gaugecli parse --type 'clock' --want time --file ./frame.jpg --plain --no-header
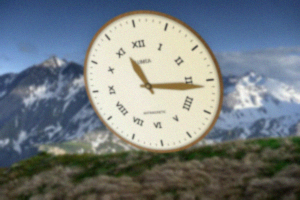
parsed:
11:16
